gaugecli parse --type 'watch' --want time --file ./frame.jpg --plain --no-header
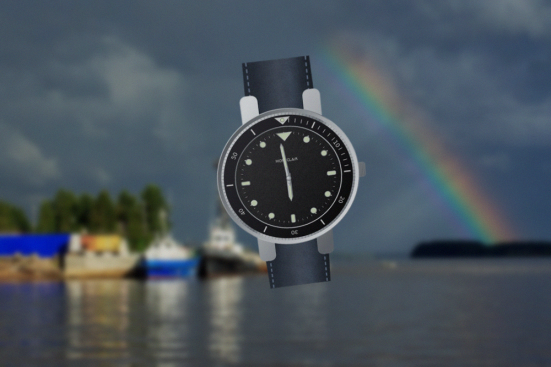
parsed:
5:59
